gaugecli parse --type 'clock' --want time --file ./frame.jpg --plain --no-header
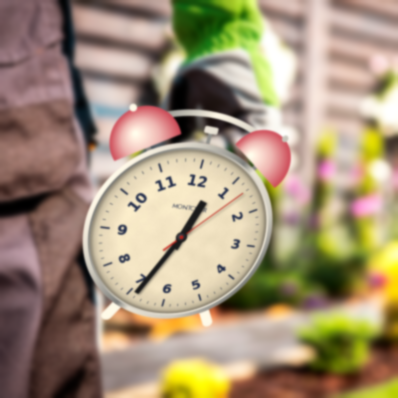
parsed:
12:34:07
